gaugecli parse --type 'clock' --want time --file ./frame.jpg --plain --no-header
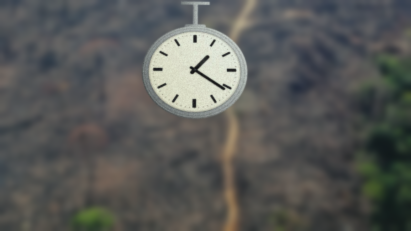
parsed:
1:21
